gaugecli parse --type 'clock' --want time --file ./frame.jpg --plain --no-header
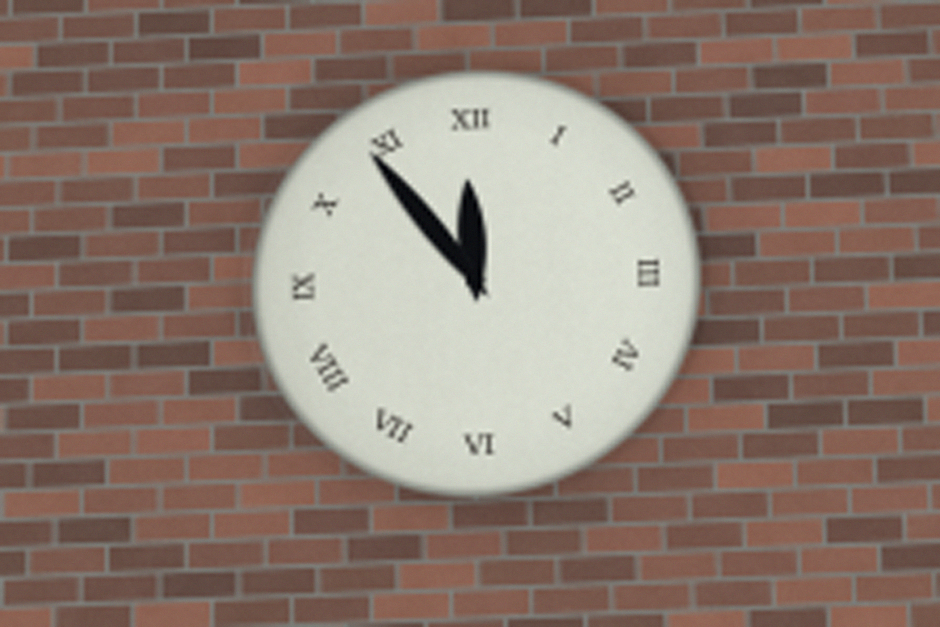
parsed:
11:54
